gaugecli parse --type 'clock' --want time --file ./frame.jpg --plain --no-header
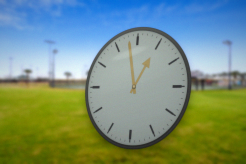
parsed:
12:58
